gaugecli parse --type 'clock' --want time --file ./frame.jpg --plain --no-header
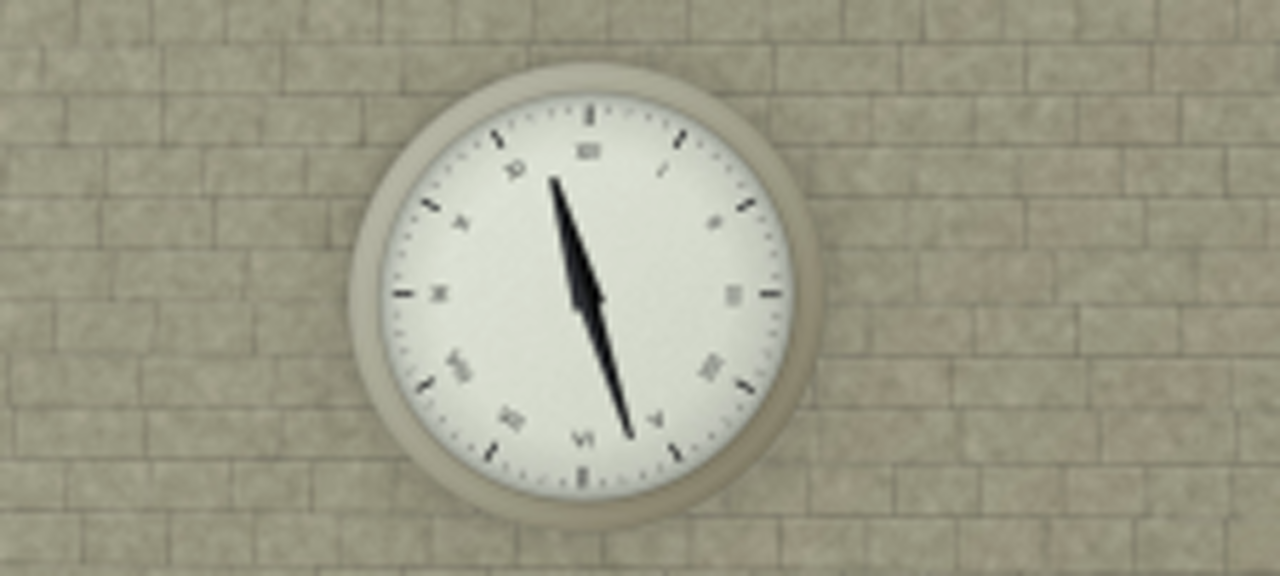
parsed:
11:27
